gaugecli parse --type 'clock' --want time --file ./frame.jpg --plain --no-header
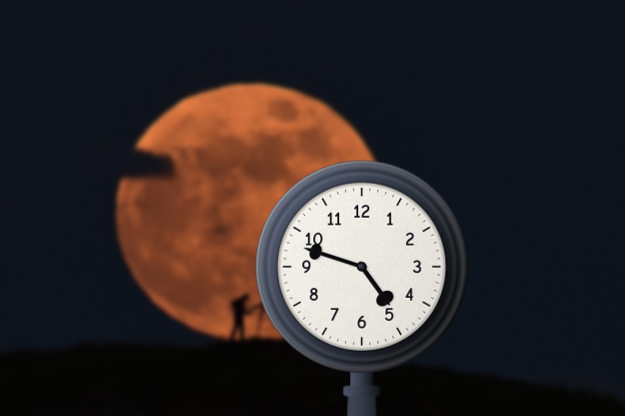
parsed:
4:48
